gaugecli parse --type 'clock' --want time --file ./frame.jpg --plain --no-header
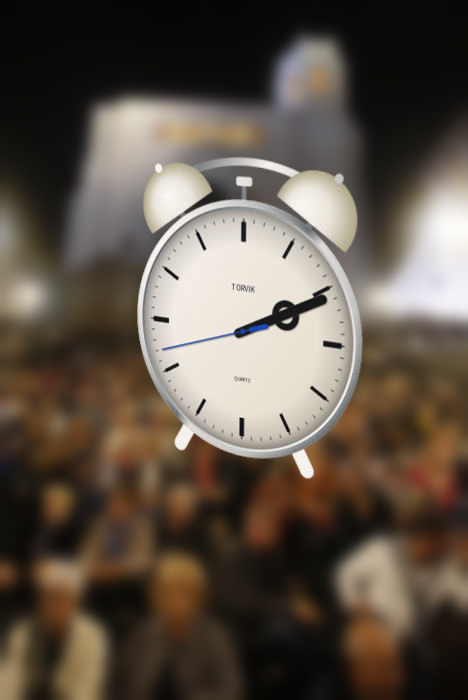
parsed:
2:10:42
